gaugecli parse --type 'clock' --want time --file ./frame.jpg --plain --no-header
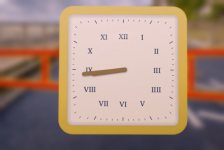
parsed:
8:44
